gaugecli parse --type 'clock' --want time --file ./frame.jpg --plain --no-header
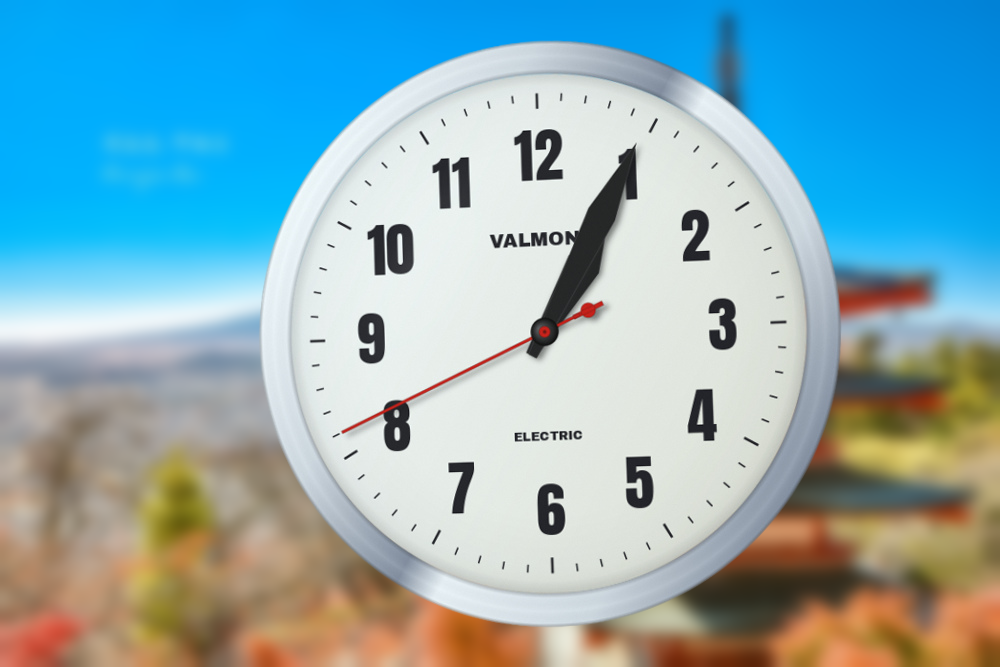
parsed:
1:04:41
